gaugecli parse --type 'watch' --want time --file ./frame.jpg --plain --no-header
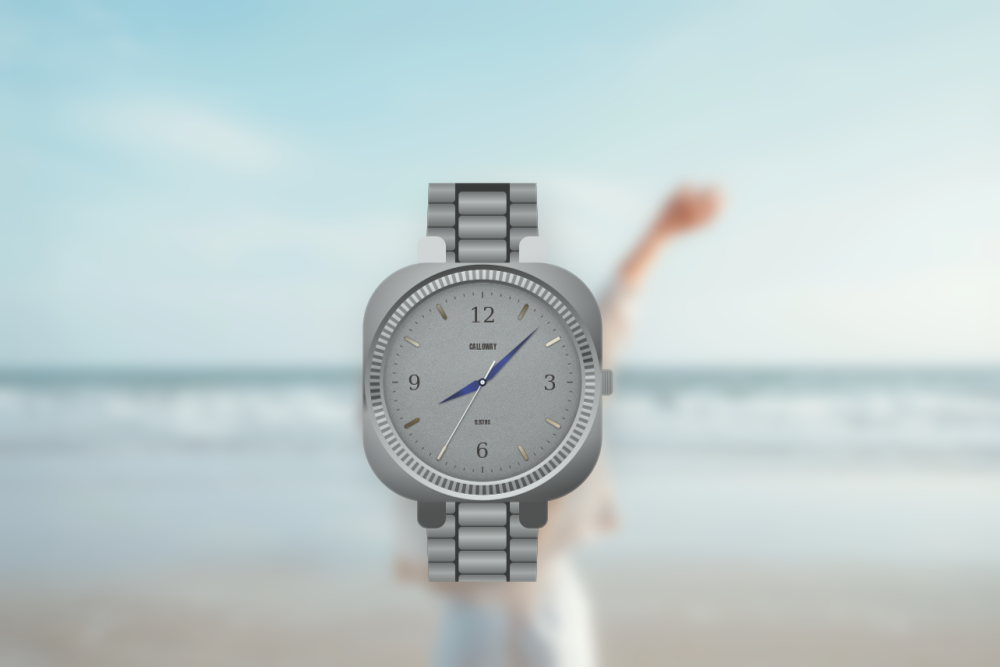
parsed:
8:07:35
